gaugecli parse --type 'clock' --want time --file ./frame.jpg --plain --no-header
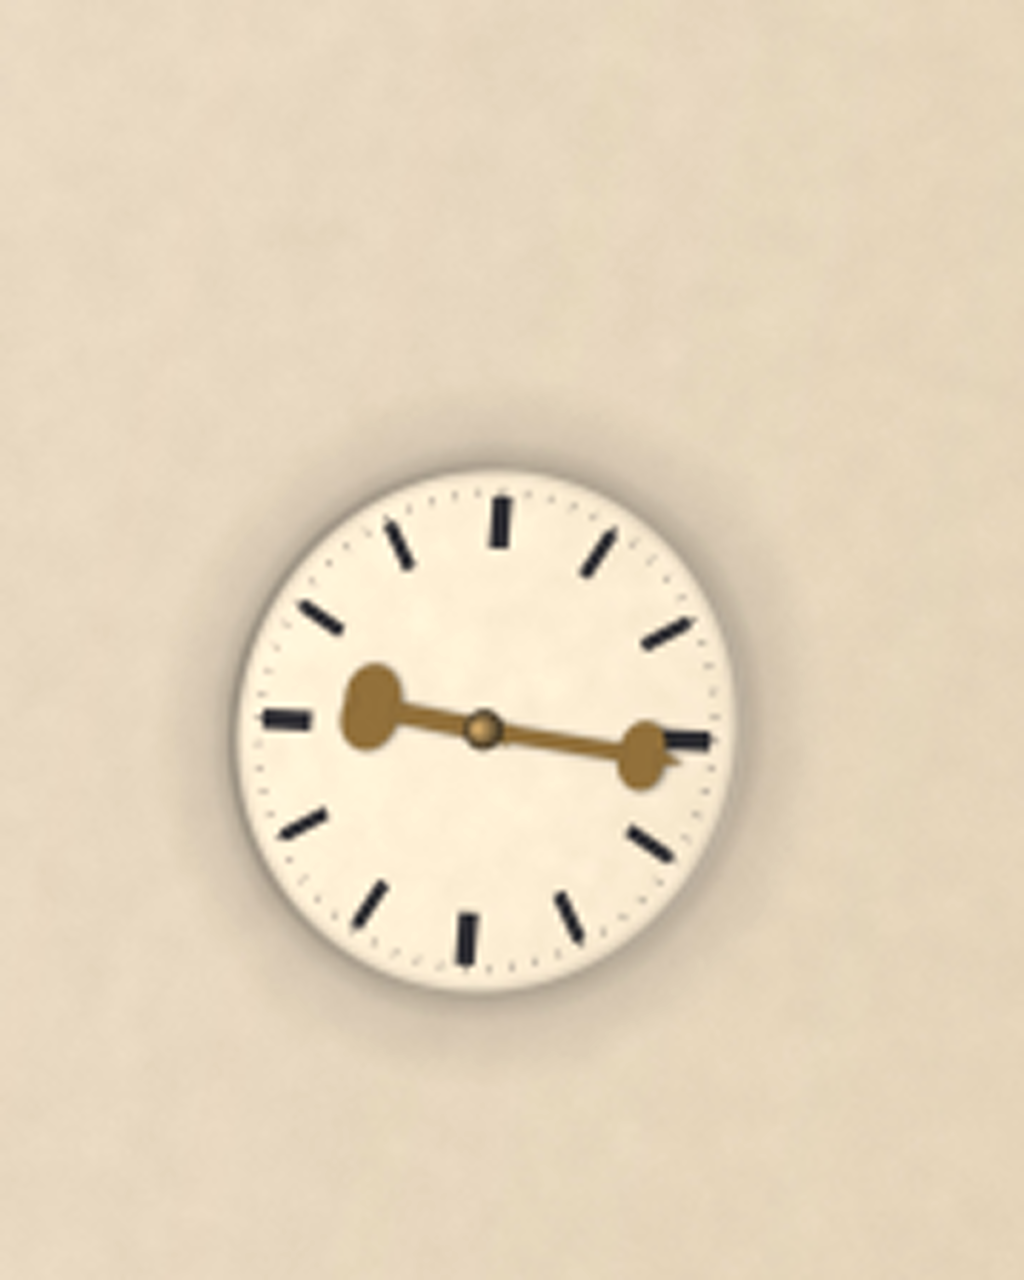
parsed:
9:16
